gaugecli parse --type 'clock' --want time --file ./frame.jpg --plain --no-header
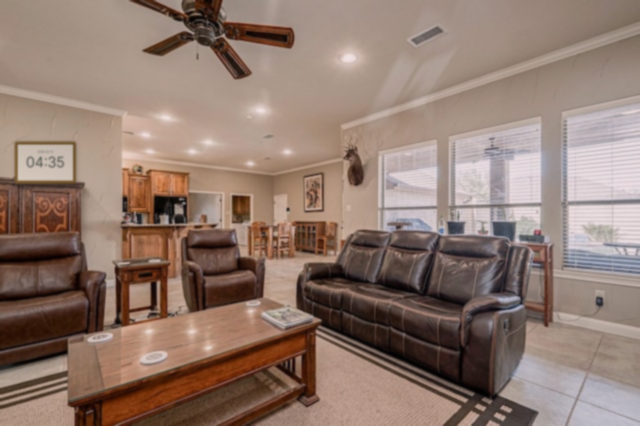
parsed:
4:35
